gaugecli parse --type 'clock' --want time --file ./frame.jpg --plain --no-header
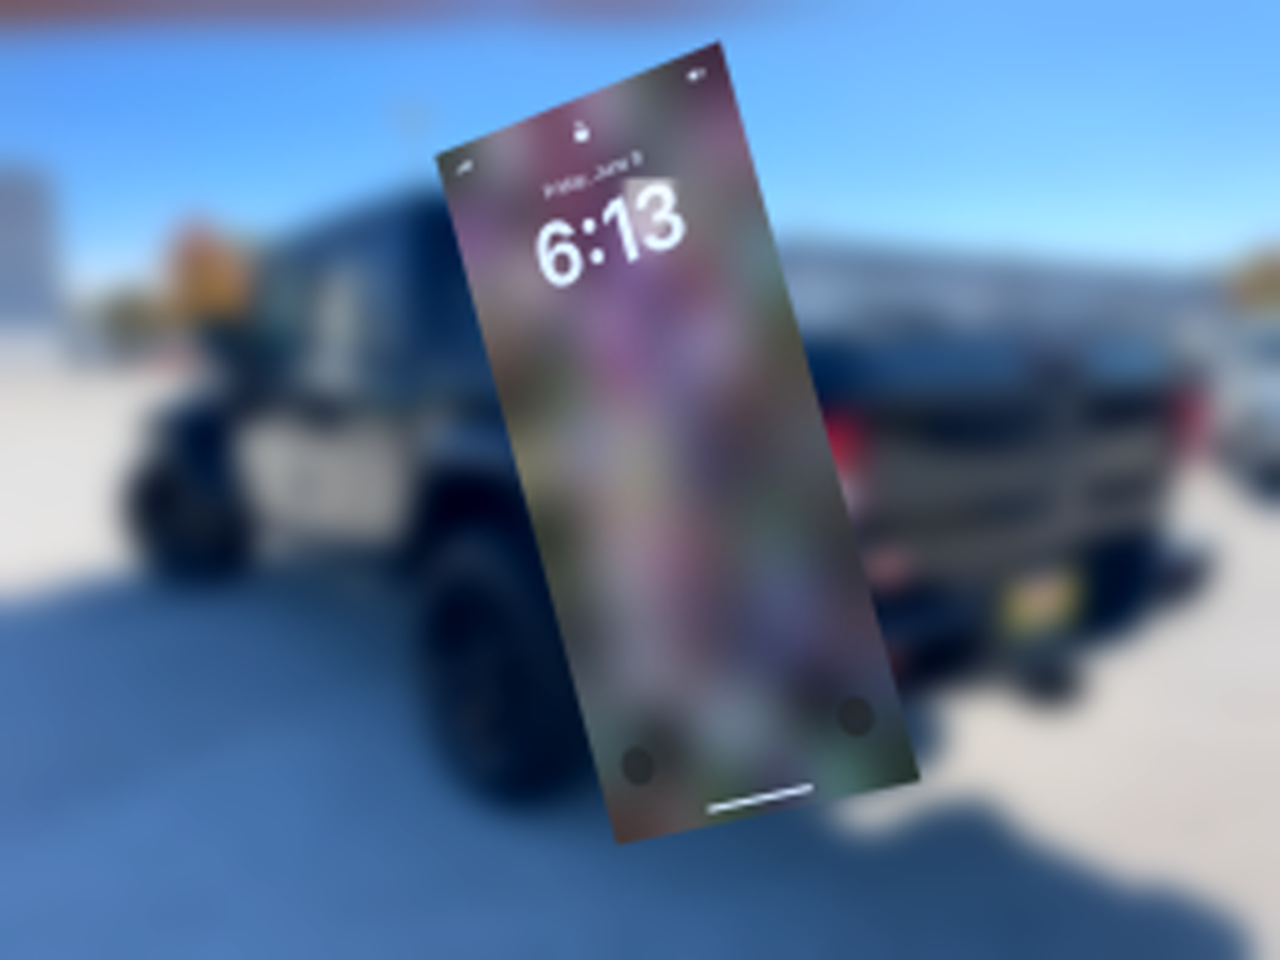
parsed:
6:13
